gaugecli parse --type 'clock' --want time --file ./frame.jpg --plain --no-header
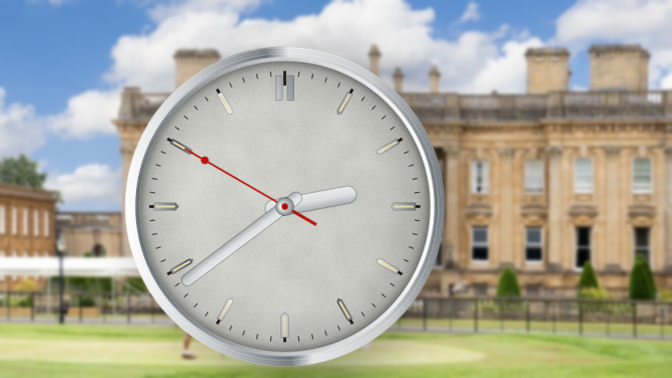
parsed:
2:38:50
